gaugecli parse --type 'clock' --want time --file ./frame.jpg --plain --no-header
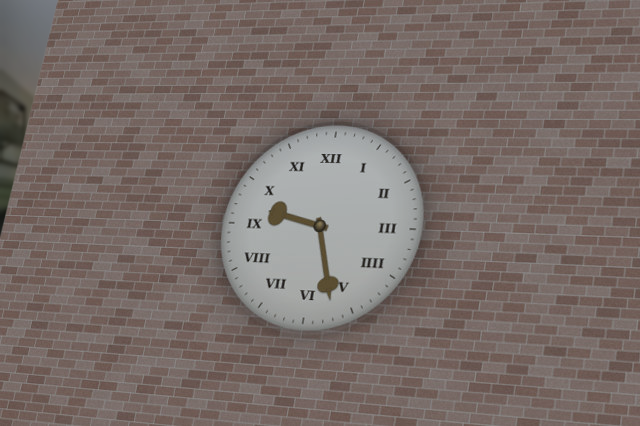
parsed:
9:27
